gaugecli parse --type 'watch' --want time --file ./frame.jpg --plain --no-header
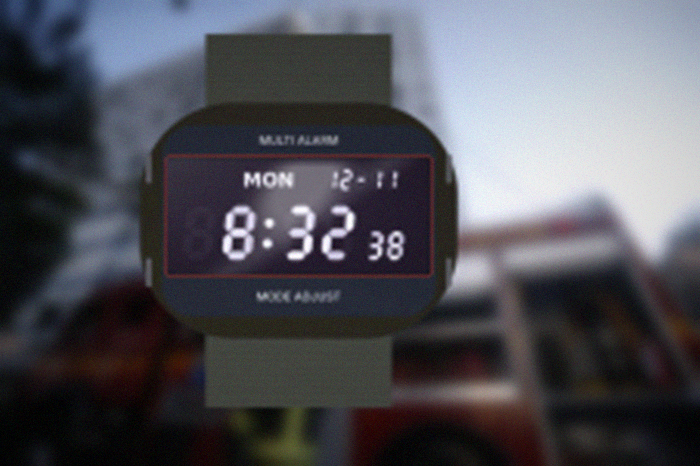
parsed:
8:32:38
